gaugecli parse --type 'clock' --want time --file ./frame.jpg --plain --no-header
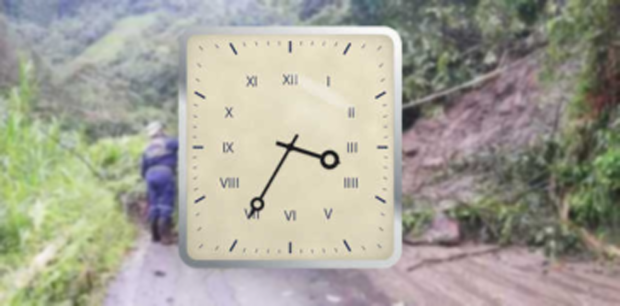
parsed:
3:35
